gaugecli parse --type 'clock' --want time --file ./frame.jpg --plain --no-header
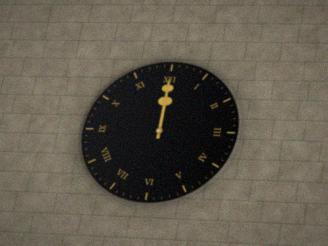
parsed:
12:00
